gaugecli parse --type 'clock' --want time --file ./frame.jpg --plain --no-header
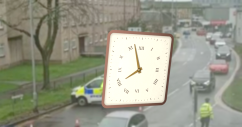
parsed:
7:57
